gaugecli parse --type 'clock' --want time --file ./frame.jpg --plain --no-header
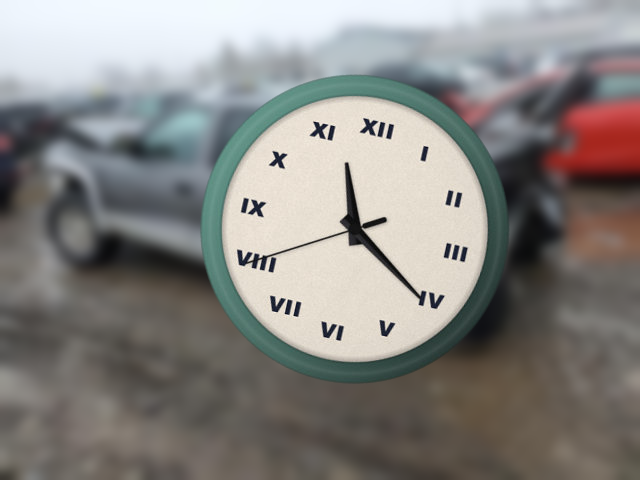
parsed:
11:20:40
